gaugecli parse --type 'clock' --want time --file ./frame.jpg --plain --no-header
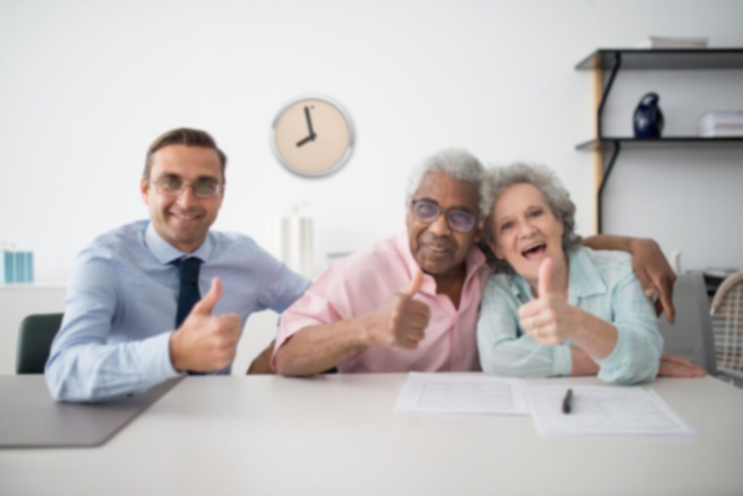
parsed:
7:58
